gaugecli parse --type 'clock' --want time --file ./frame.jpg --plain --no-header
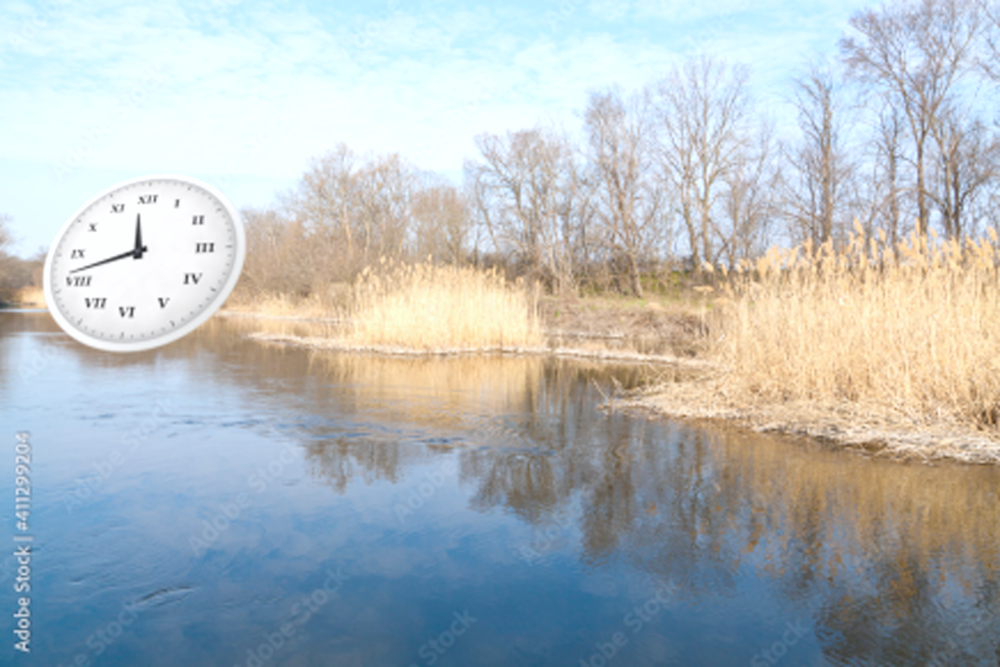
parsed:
11:42
